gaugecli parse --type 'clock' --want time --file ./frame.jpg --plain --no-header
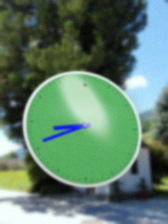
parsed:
8:41
